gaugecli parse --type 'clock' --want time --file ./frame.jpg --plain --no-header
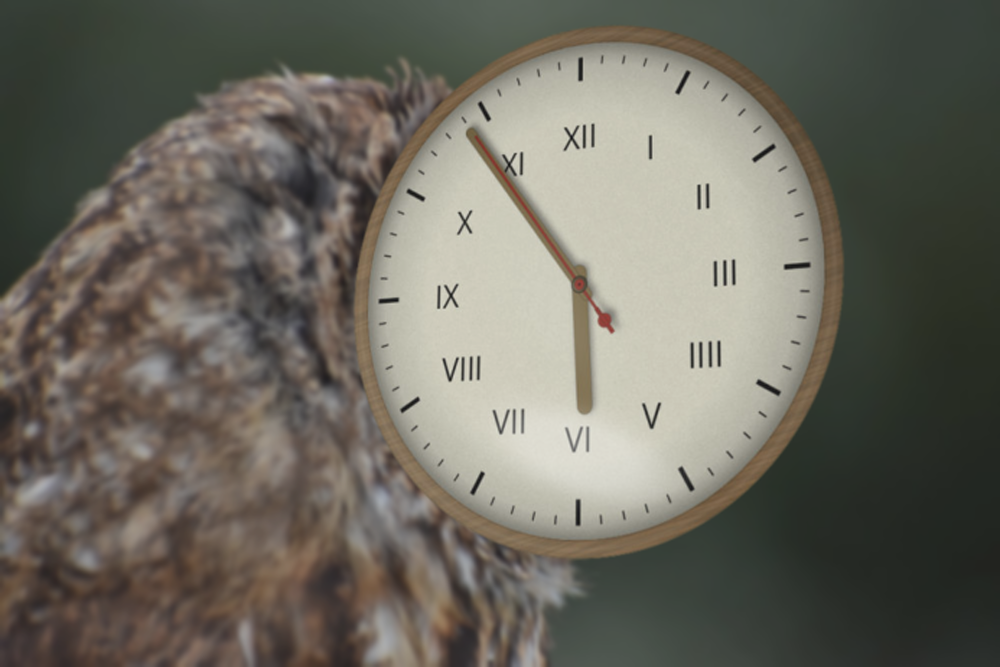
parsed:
5:53:54
